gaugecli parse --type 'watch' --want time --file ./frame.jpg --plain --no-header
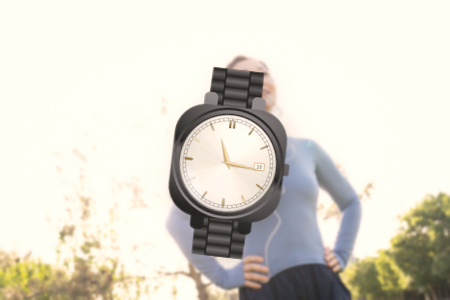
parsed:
11:16
